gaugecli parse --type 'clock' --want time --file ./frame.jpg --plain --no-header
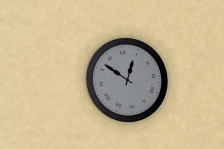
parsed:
12:52
